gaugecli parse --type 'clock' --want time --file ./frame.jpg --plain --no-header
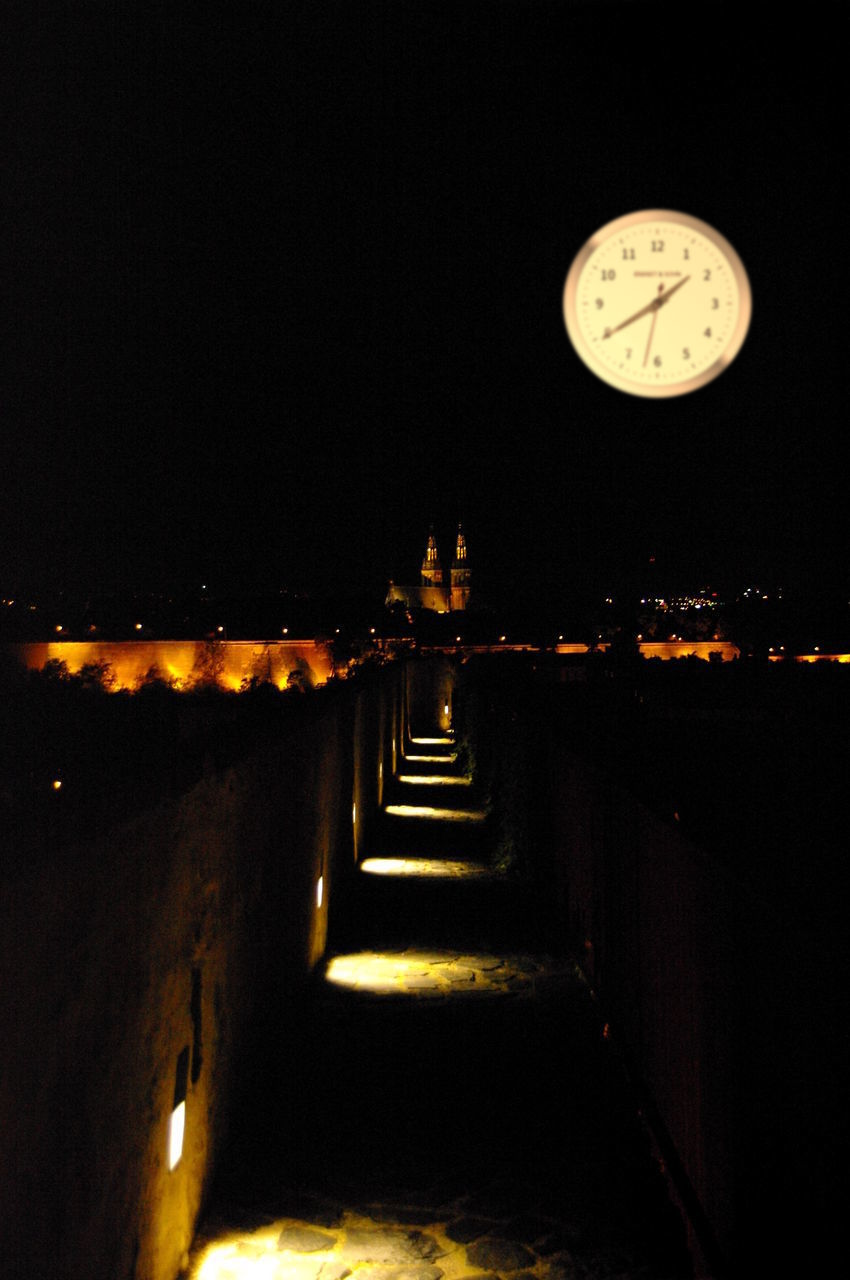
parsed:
1:39:32
